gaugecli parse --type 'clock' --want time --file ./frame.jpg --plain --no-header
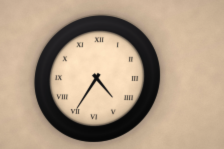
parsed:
4:35
